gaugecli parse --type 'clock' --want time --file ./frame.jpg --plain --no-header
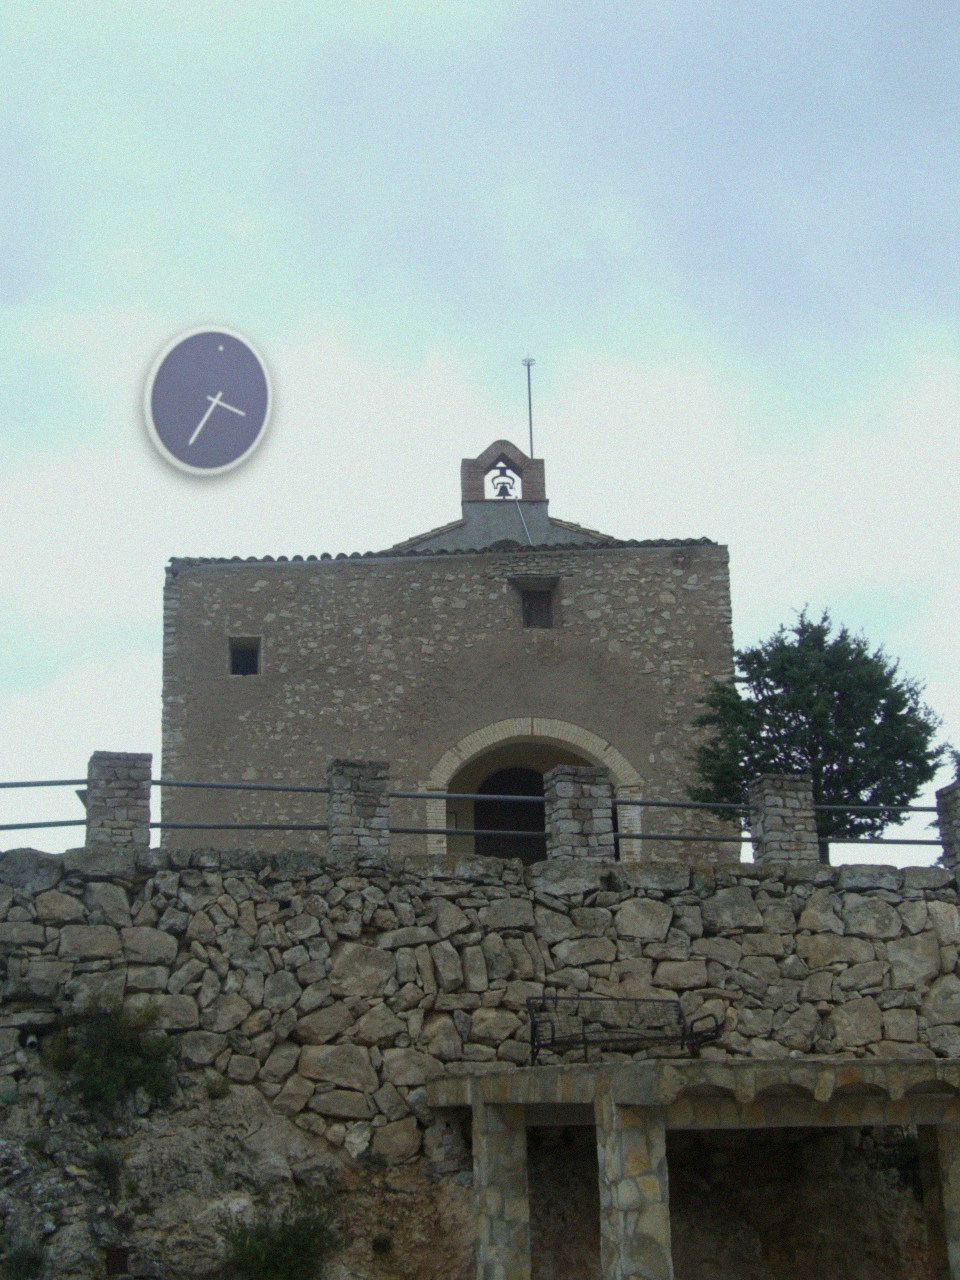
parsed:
3:35
